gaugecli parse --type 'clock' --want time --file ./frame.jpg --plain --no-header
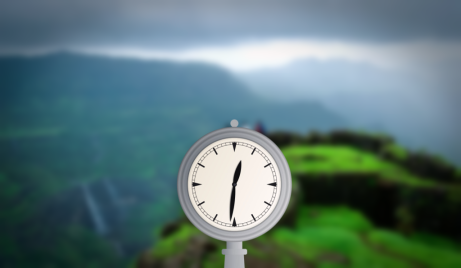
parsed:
12:31
